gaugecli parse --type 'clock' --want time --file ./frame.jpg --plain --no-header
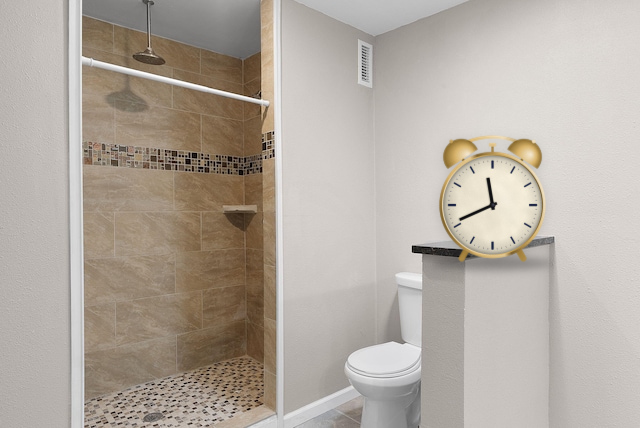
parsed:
11:41
